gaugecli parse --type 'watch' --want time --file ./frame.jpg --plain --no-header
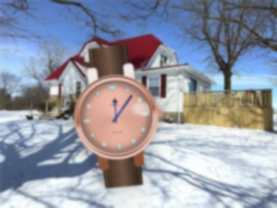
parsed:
12:07
